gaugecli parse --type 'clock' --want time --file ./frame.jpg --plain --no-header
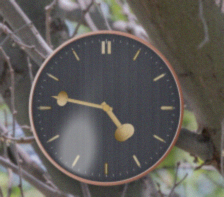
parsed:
4:47
